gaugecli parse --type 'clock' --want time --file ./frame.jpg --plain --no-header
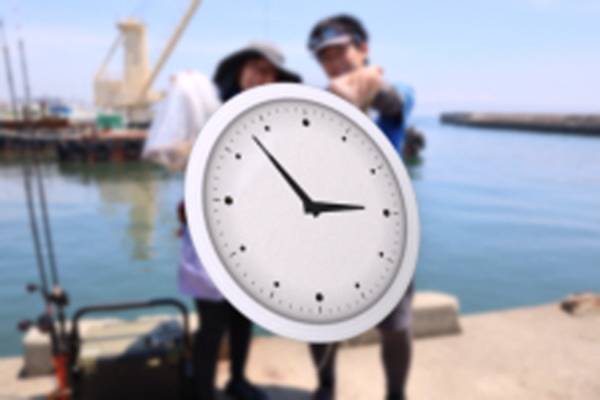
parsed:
2:53
